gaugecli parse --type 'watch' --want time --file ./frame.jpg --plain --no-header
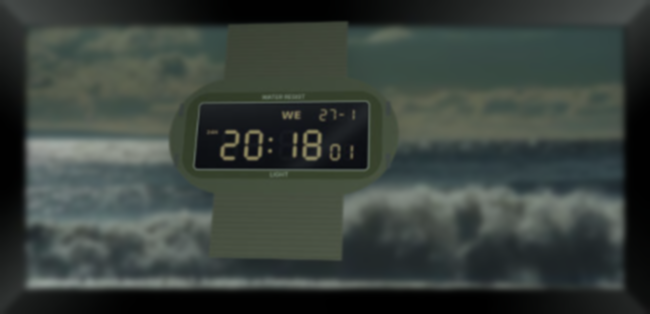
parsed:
20:18:01
